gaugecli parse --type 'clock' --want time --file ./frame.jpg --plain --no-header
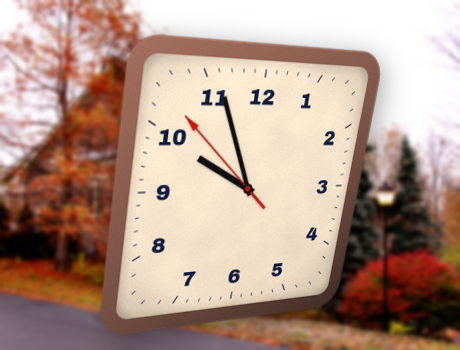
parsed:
9:55:52
